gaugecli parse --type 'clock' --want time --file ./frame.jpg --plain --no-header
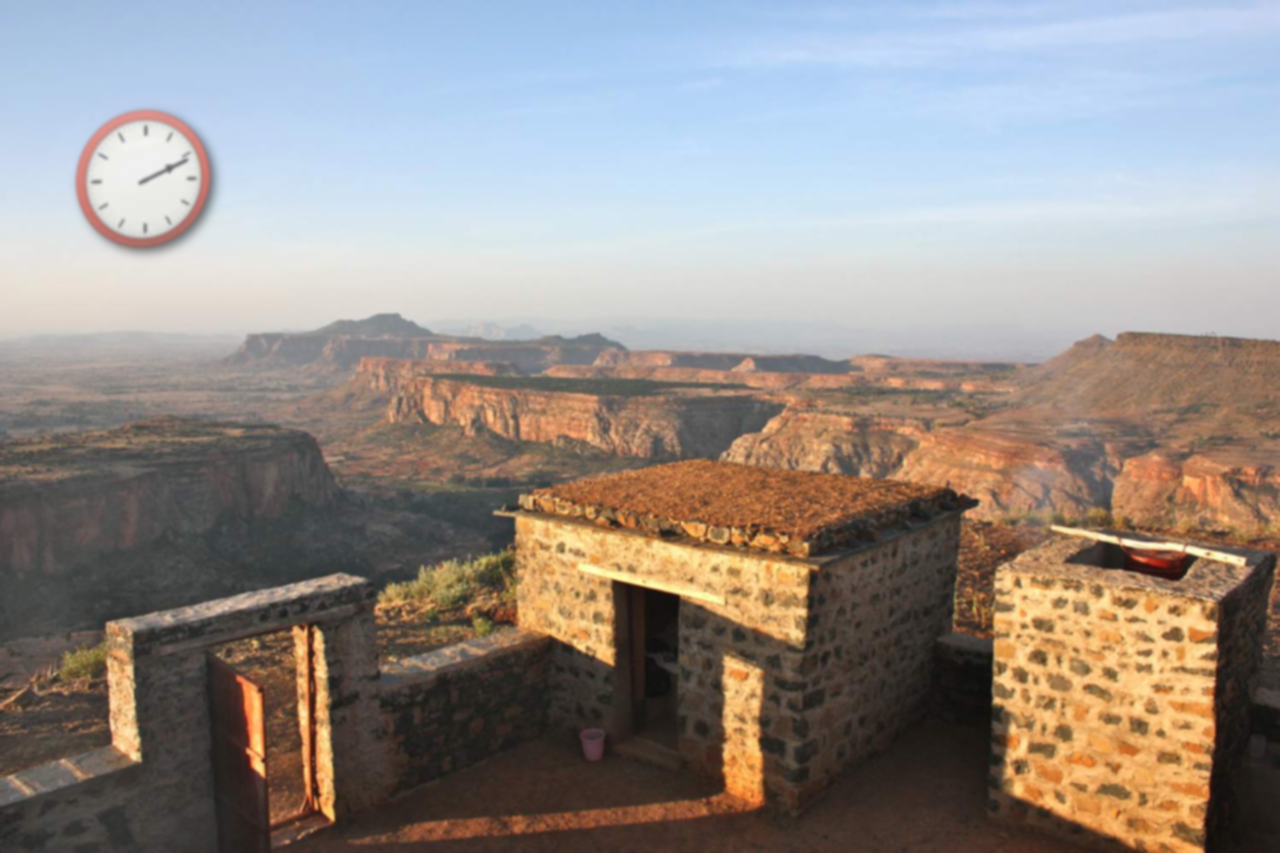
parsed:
2:11
